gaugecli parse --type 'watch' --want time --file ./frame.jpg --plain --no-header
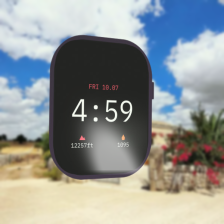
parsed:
4:59
